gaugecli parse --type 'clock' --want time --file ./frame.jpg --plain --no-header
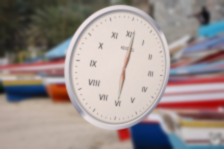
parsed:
6:01
